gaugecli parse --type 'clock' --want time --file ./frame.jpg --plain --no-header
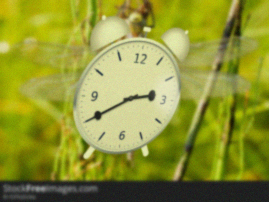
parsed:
2:40
